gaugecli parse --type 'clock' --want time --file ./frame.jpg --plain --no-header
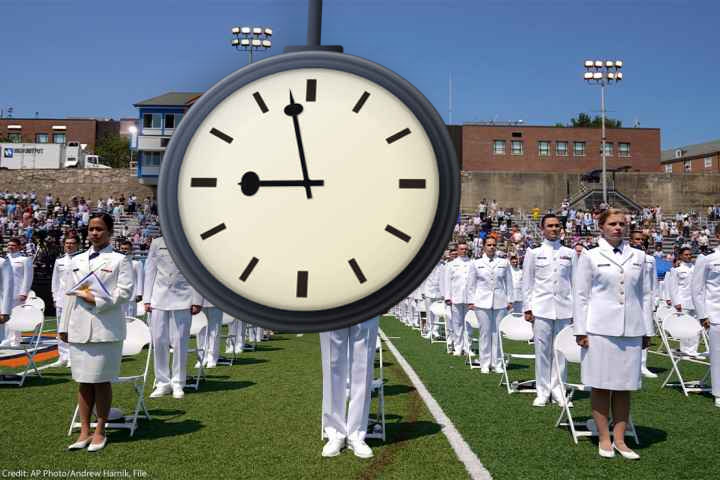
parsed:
8:58
